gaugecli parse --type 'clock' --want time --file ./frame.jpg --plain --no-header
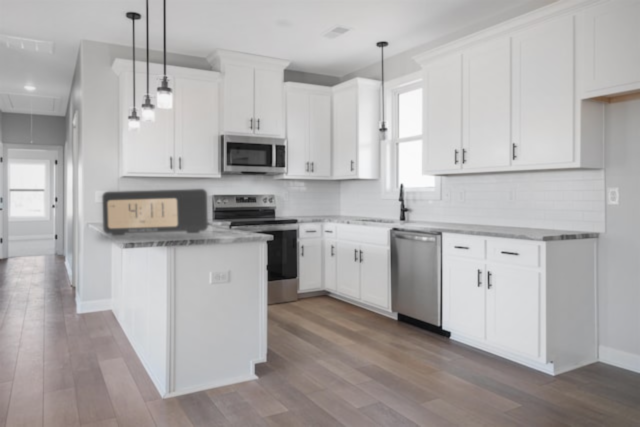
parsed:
4:11
